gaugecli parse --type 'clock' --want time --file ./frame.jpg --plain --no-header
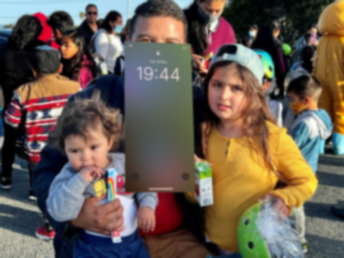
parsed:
19:44
